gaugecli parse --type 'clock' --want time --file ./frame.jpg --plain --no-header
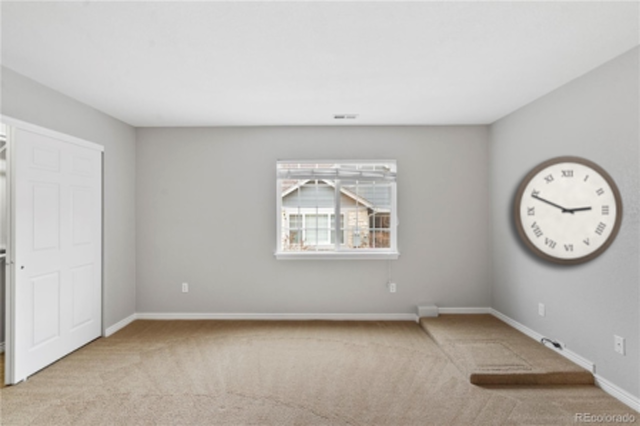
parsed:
2:49
